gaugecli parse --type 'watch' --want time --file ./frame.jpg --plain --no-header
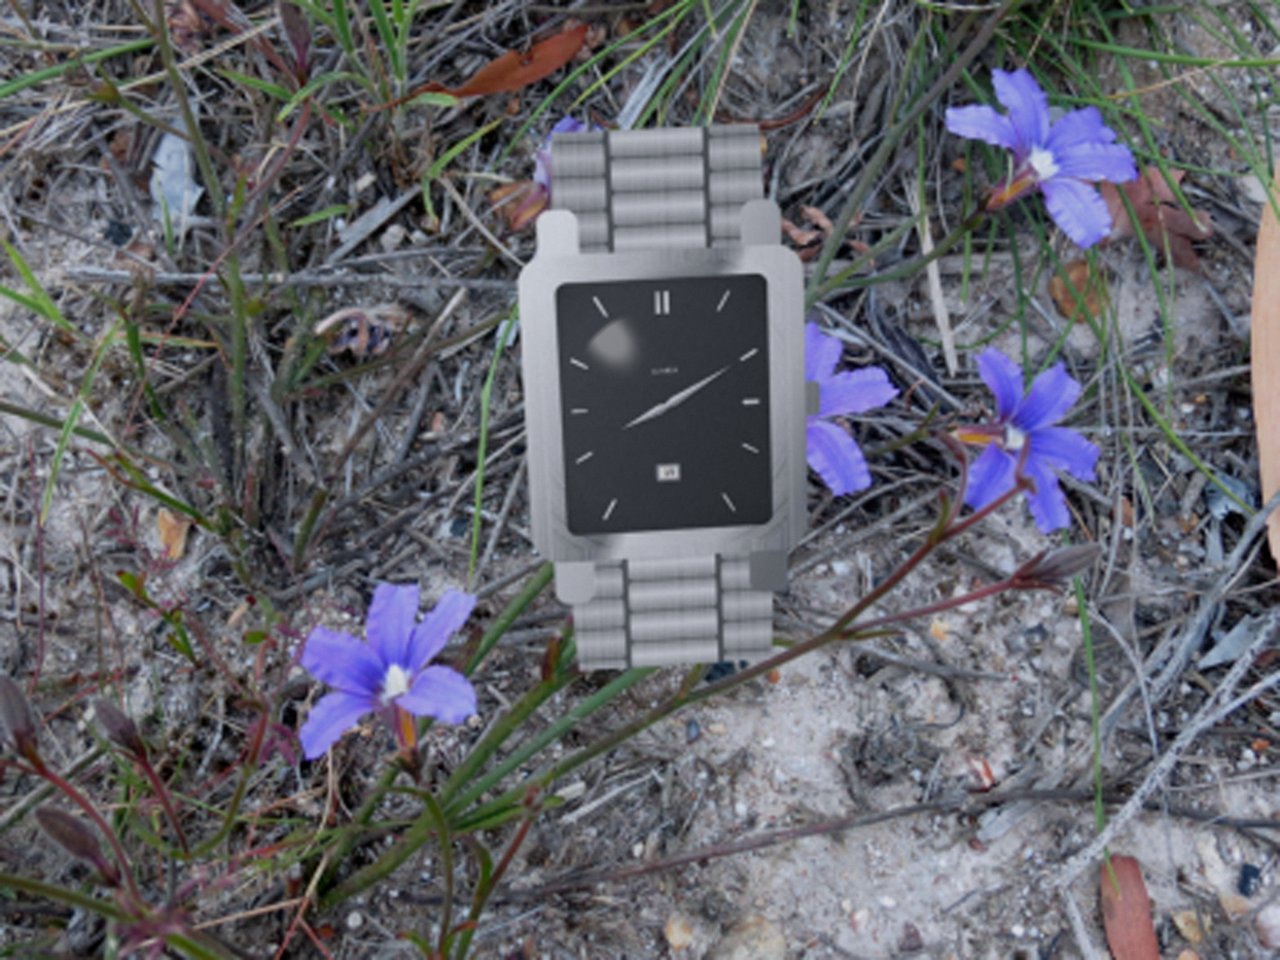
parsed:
8:10
